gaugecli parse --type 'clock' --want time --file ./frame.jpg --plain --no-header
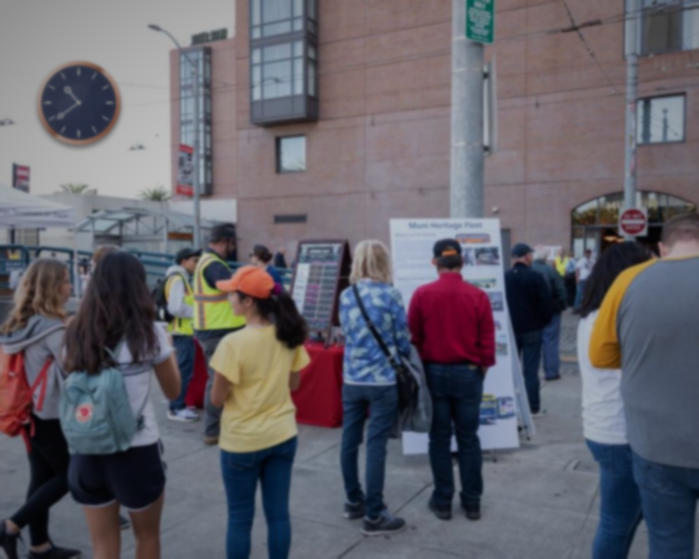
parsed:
10:39
